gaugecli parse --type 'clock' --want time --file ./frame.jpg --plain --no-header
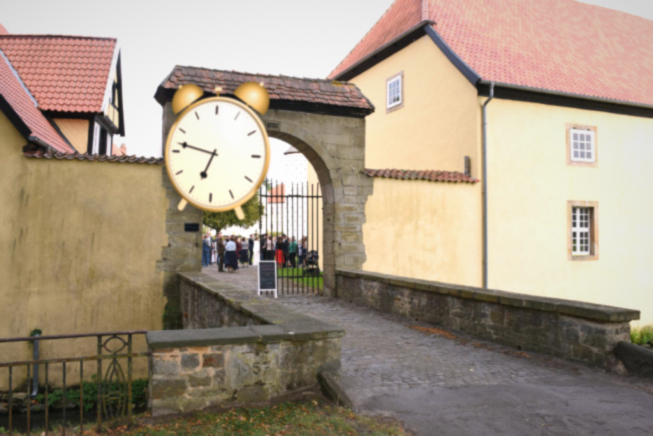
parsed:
6:47
